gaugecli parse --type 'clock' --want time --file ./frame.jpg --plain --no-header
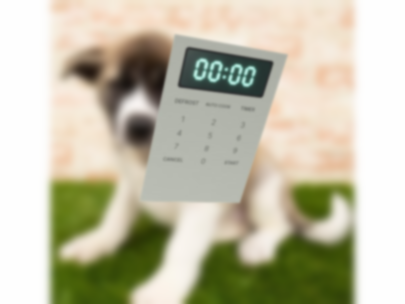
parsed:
0:00
